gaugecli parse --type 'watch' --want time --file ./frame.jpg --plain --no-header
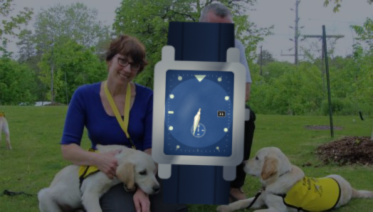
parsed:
6:32
